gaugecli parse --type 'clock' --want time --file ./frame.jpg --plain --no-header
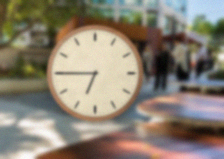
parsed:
6:45
